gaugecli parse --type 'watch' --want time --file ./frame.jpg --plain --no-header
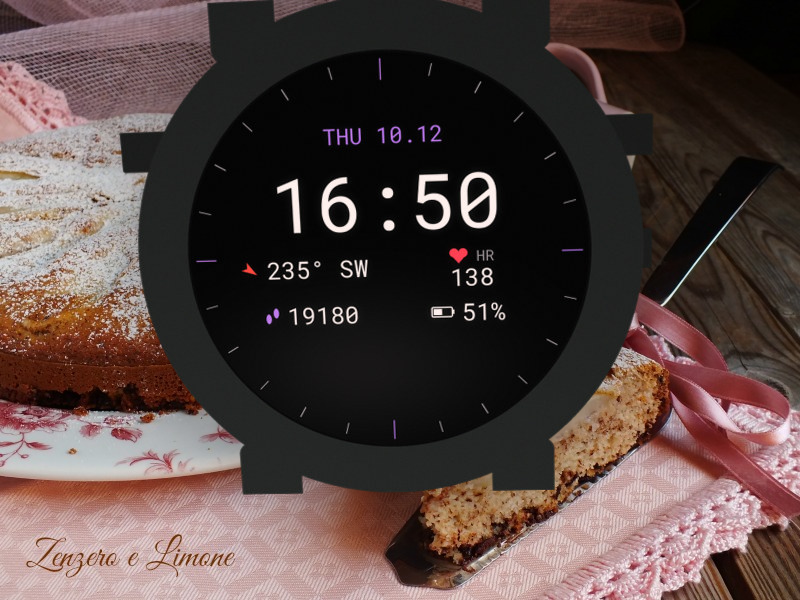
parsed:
16:50
